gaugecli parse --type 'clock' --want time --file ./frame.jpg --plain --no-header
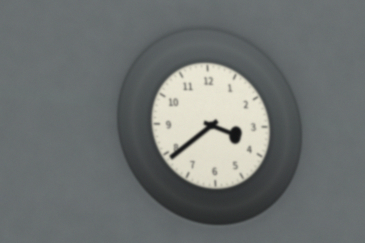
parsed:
3:39
